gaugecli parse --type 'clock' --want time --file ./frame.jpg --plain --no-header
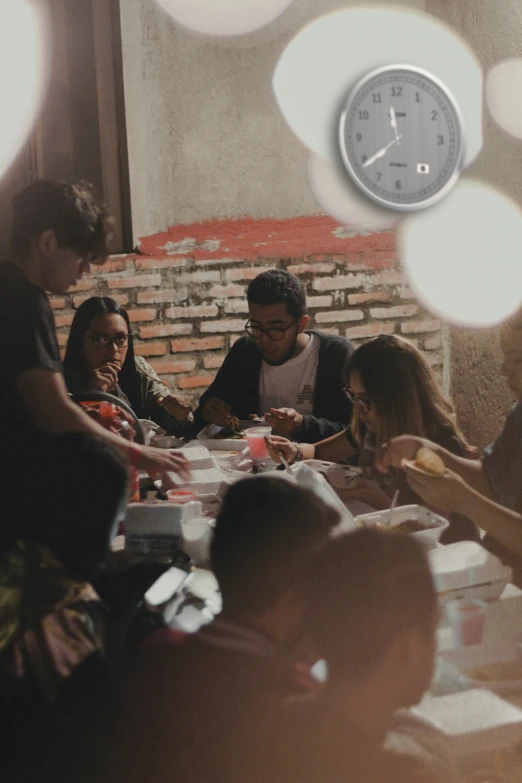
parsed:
11:39
